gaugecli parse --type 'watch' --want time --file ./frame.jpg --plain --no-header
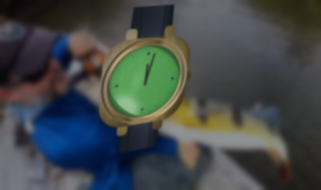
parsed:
12:02
